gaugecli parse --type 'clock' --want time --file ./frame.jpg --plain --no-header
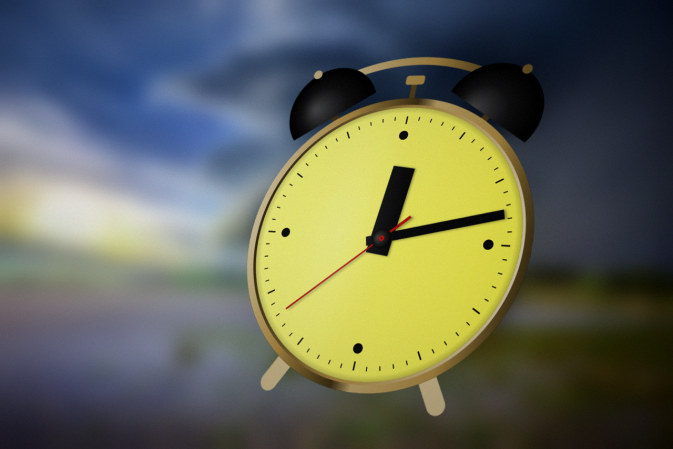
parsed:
12:12:38
